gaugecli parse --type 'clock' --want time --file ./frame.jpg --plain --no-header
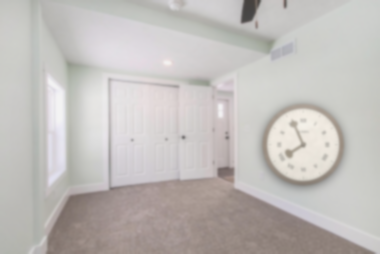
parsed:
7:56
